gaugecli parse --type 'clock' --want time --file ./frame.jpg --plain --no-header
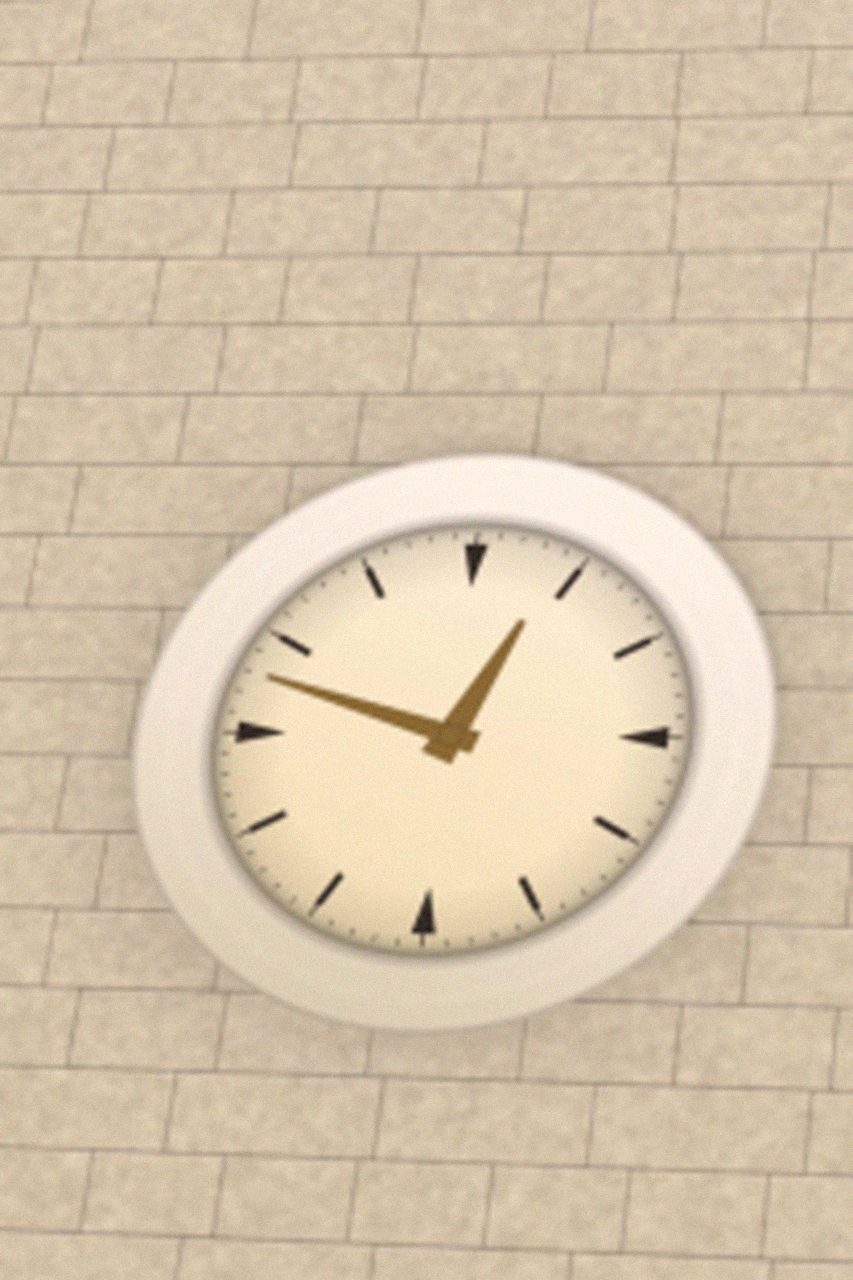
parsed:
12:48
